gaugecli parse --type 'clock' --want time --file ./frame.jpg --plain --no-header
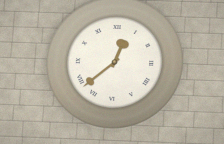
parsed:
12:38
